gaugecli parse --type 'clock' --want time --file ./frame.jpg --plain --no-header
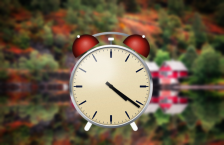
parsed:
4:21
